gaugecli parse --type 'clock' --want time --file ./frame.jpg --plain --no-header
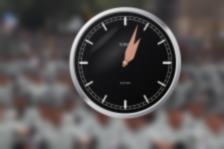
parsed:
1:03
